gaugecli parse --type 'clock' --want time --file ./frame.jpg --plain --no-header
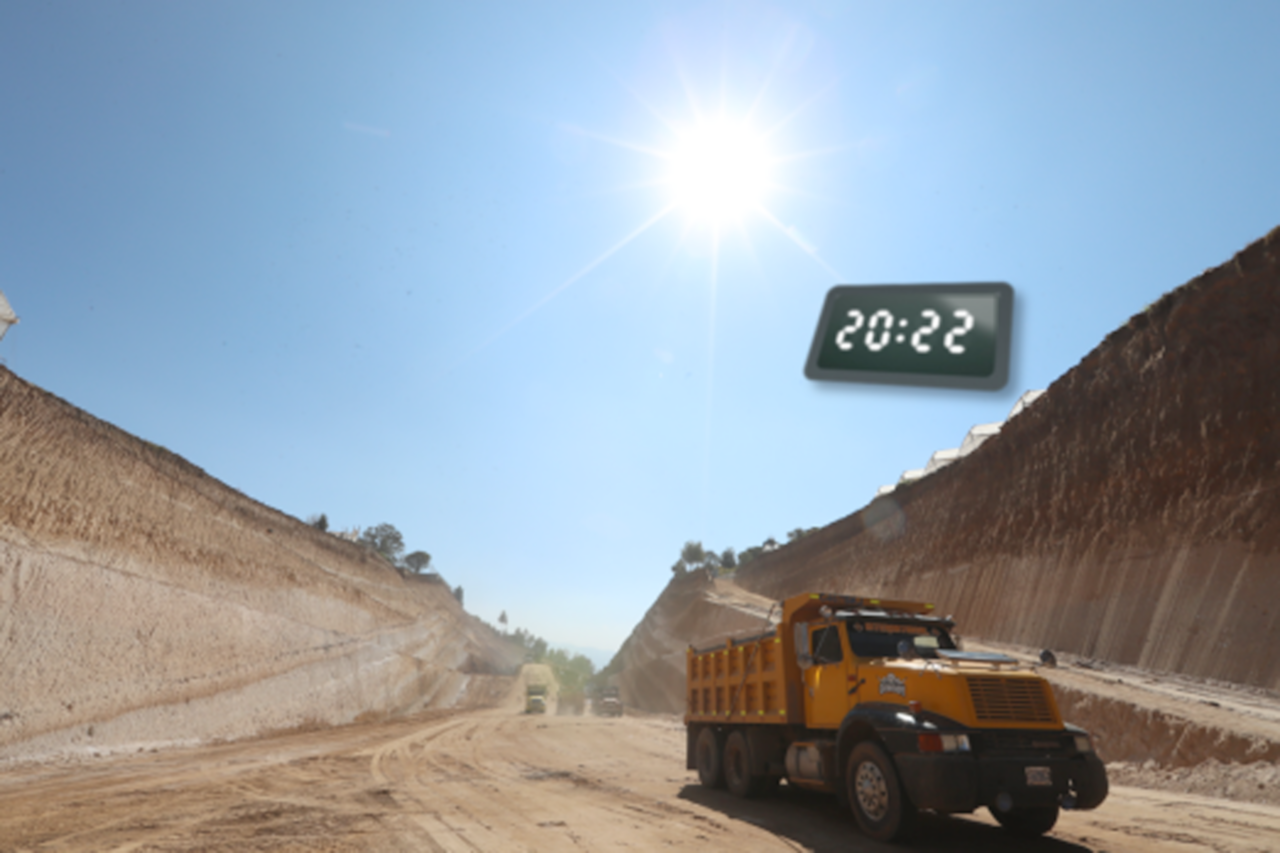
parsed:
20:22
